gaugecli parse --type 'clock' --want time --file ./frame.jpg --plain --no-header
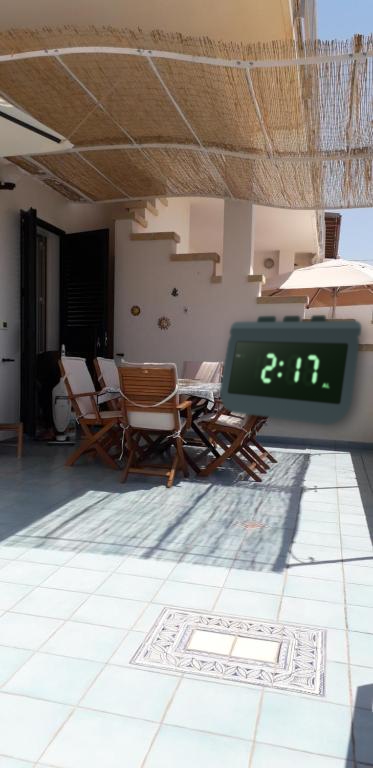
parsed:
2:17
